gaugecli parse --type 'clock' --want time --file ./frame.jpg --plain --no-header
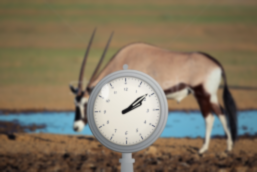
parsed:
2:09
